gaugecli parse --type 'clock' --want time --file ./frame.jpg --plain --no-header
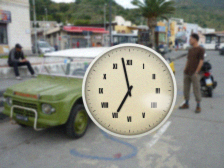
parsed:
6:58
